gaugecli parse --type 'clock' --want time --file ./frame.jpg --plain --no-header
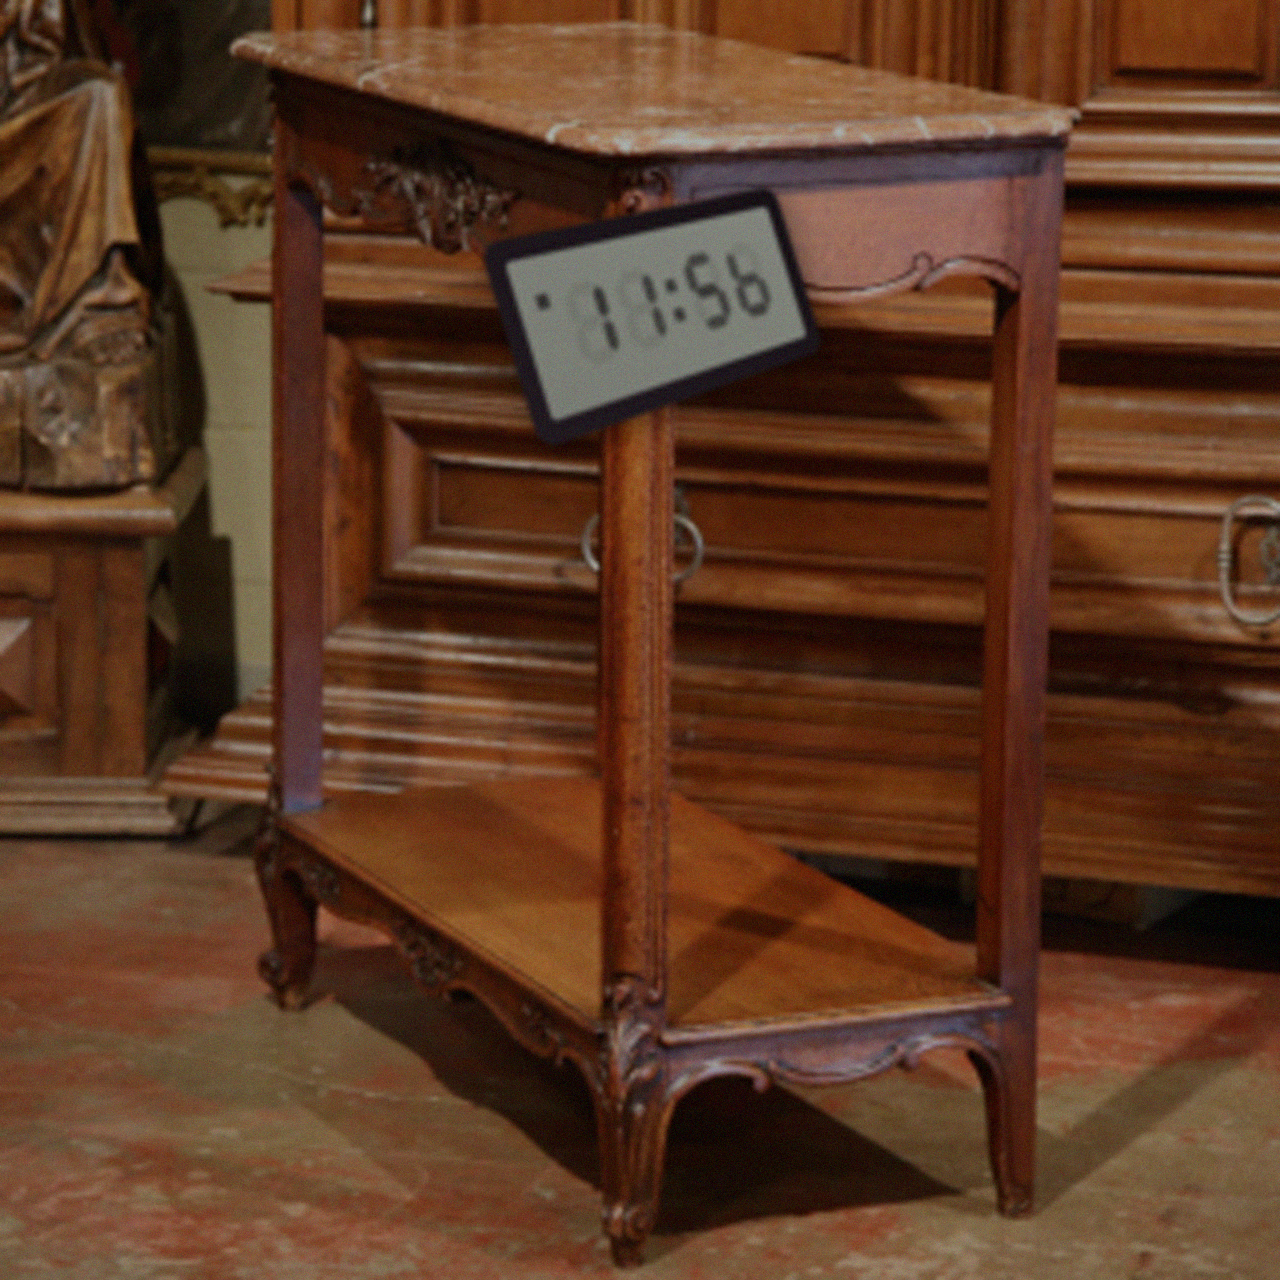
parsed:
11:56
